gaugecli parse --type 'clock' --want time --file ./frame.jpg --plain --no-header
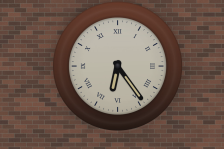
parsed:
6:24
